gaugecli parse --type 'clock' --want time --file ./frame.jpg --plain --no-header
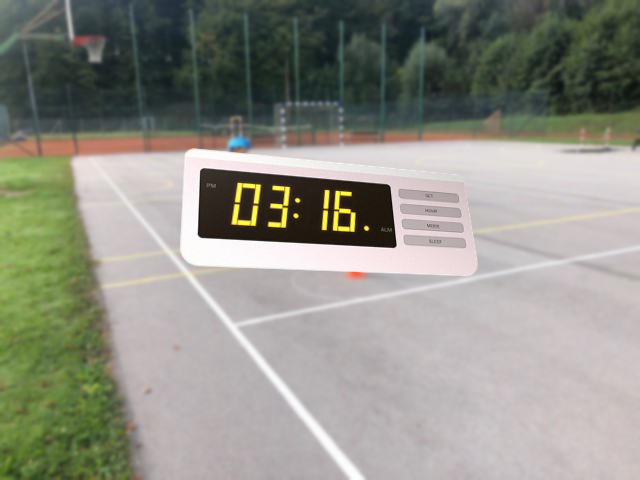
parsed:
3:16
